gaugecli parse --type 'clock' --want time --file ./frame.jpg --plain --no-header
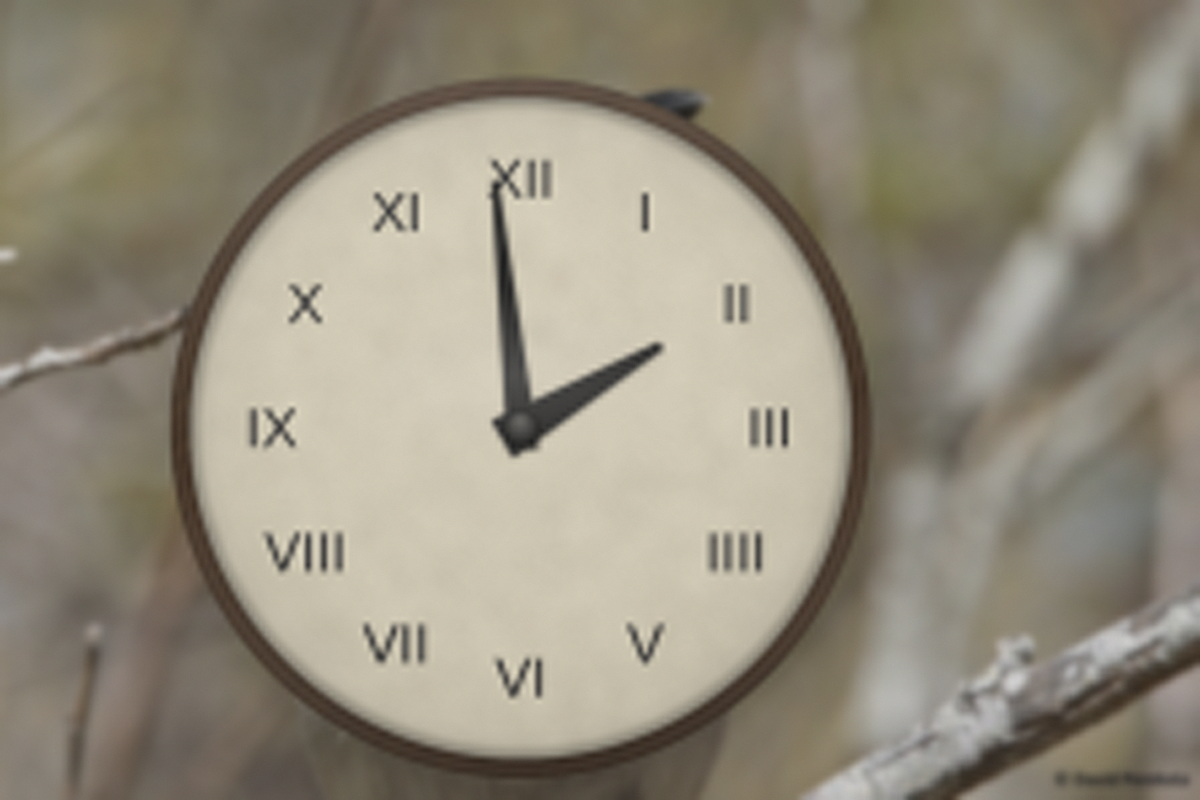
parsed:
1:59
